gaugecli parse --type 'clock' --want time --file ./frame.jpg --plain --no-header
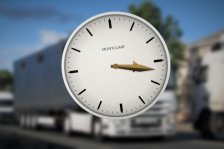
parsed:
3:17
